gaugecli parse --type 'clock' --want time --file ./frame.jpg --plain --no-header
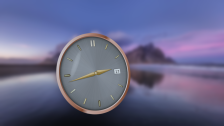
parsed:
2:43
